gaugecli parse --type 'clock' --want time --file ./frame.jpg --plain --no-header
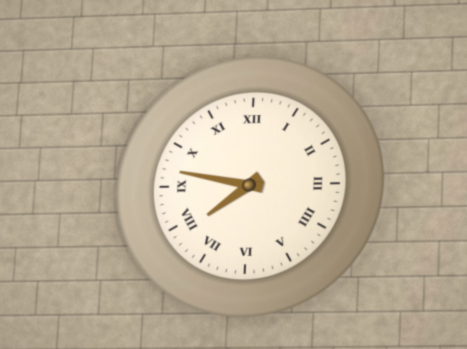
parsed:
7:47
